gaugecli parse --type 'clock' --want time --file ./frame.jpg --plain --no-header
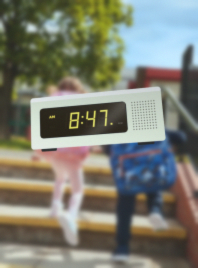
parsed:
8:47
